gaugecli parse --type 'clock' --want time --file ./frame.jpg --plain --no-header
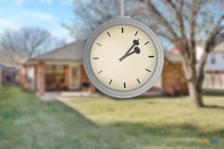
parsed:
2:07
